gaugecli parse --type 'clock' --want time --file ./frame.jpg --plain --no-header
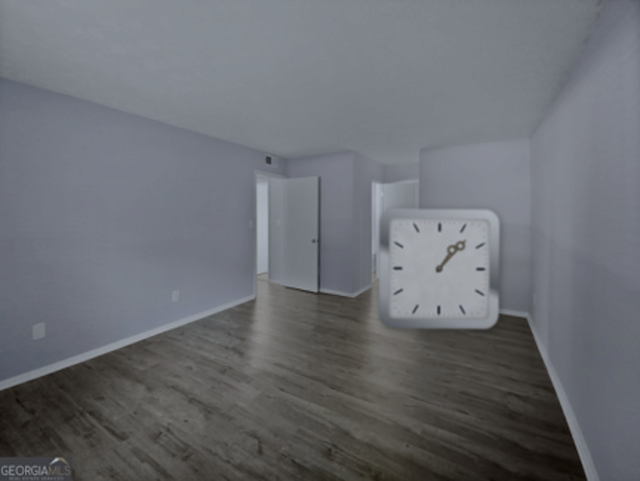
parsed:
1:07
